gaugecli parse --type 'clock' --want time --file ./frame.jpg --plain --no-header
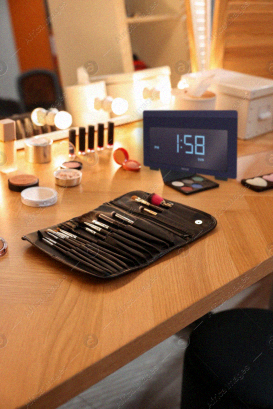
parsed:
1:58
